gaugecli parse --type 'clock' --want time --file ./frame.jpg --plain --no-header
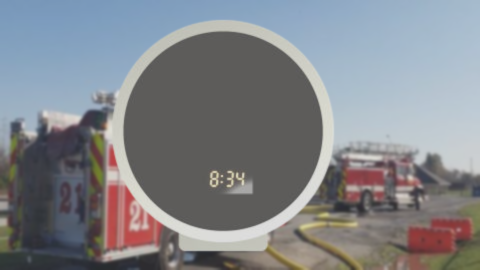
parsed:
8:34
